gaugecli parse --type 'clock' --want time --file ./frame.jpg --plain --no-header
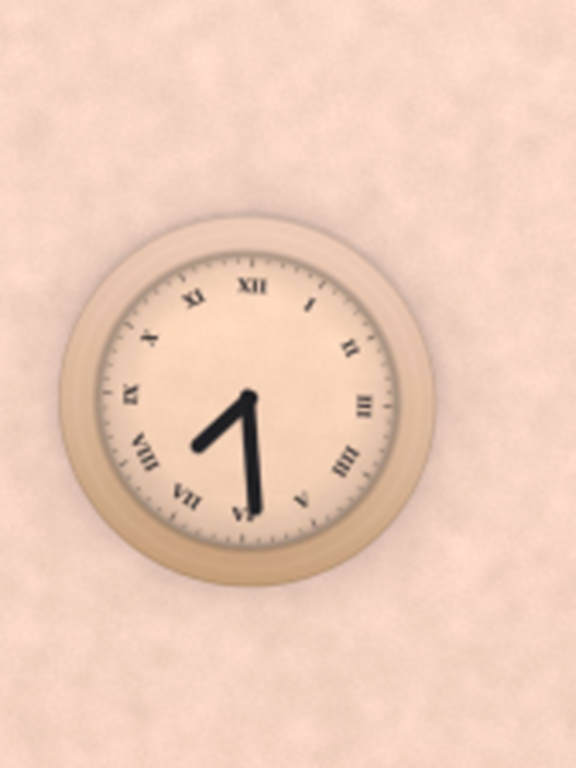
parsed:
7:29
